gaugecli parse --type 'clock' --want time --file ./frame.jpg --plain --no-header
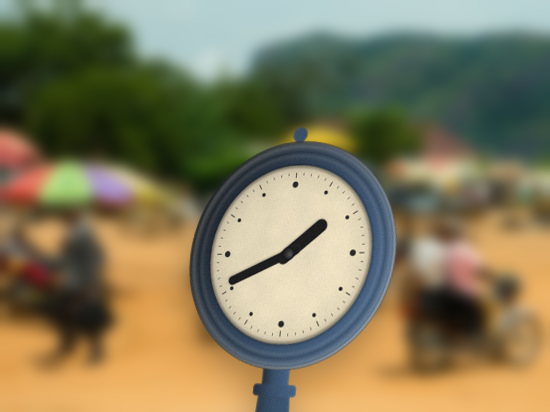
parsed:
1:41
